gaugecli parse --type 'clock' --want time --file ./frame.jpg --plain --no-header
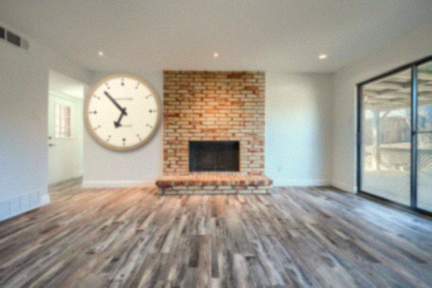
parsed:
6:53
